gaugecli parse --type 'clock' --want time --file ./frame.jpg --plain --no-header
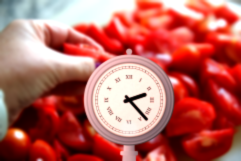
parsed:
2:23
